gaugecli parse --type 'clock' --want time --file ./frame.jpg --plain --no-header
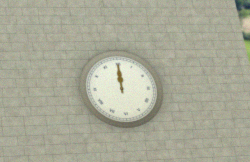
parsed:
12:00
